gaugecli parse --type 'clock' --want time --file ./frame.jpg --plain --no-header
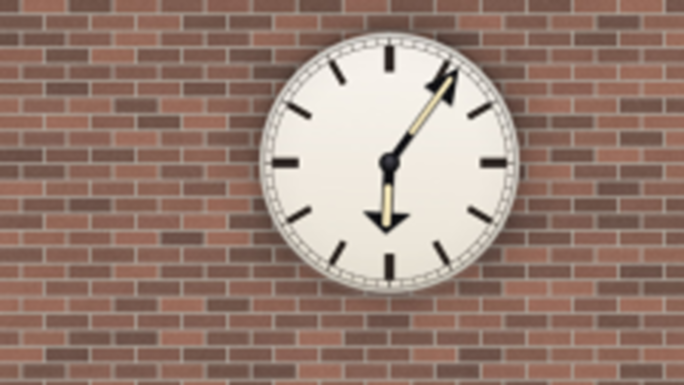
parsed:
6:06
